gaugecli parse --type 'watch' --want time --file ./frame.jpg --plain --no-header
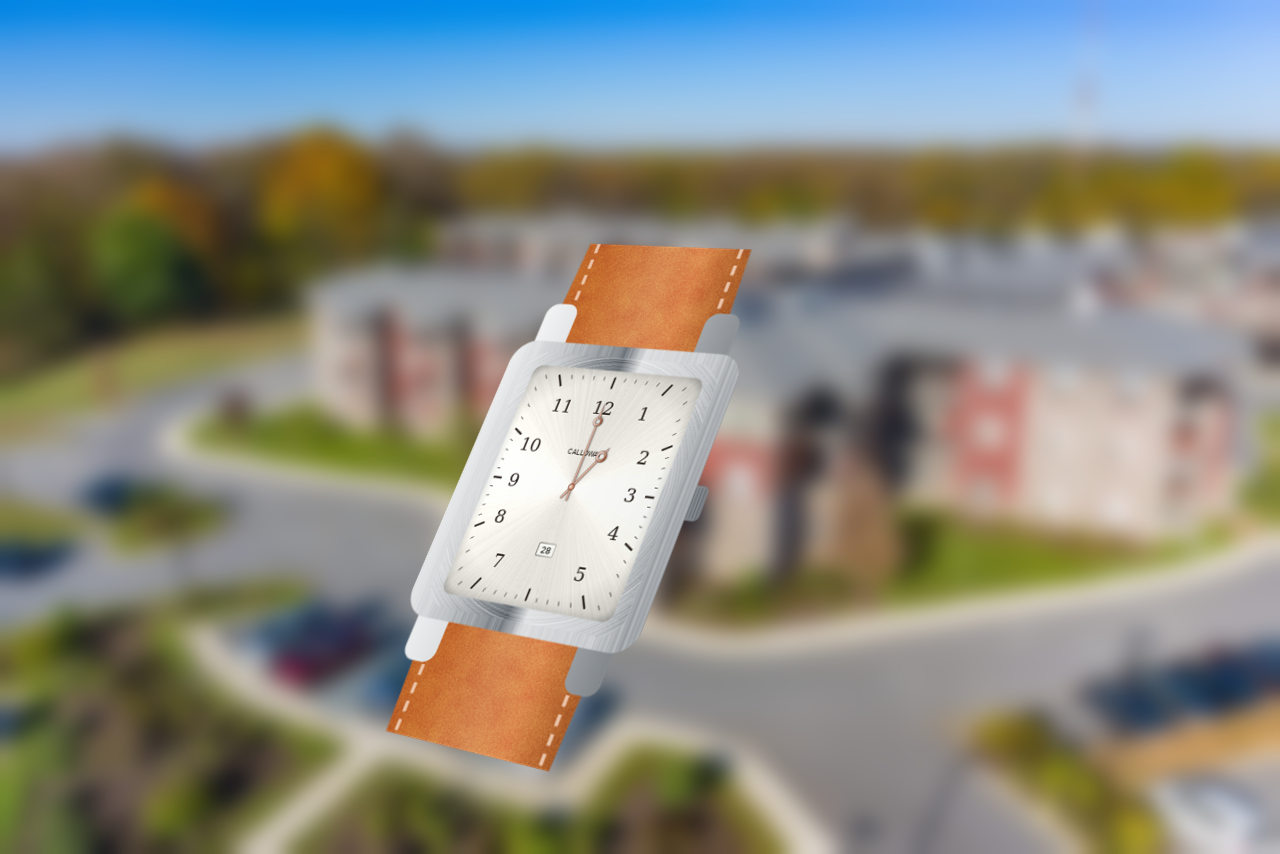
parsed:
1:00
